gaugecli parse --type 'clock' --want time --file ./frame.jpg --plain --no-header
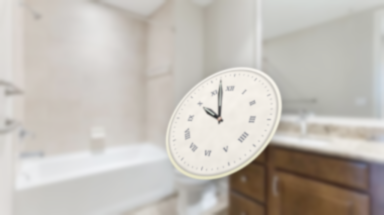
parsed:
9:57
